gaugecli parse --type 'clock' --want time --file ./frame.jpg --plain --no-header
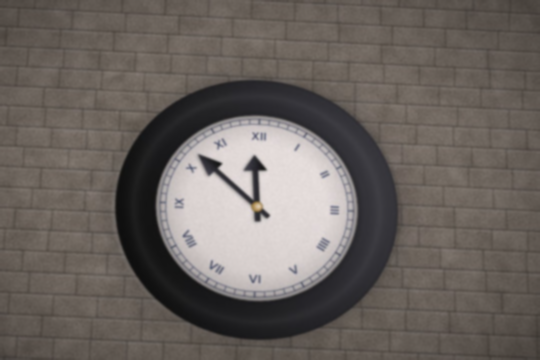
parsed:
11:52
